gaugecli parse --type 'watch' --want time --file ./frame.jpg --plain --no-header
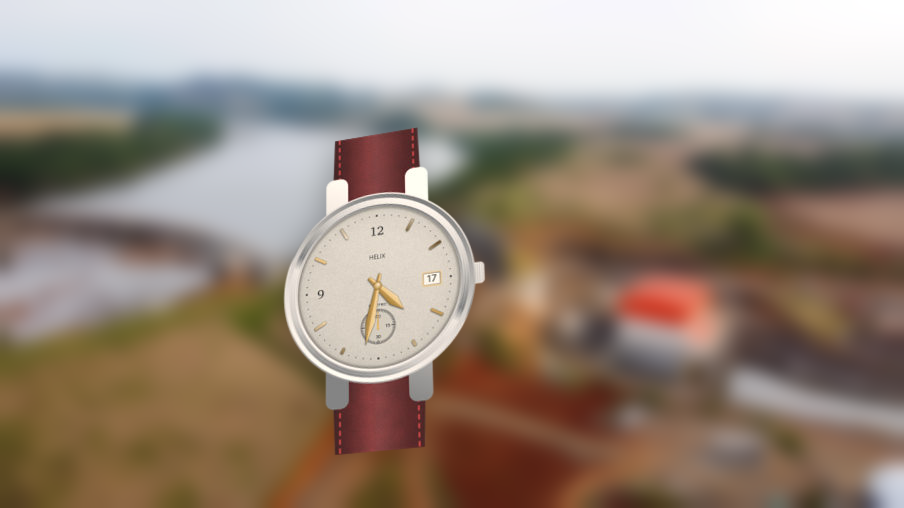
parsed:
4:32
